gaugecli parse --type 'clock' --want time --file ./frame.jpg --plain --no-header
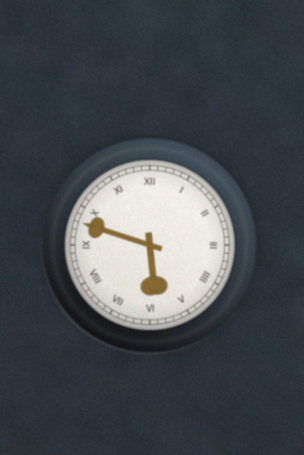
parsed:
5:48
